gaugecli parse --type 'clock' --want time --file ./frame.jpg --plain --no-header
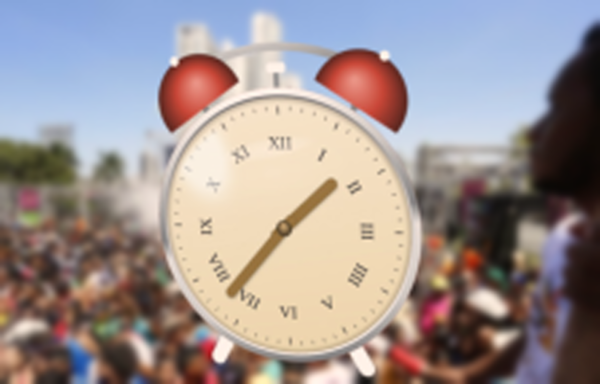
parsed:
1:37
